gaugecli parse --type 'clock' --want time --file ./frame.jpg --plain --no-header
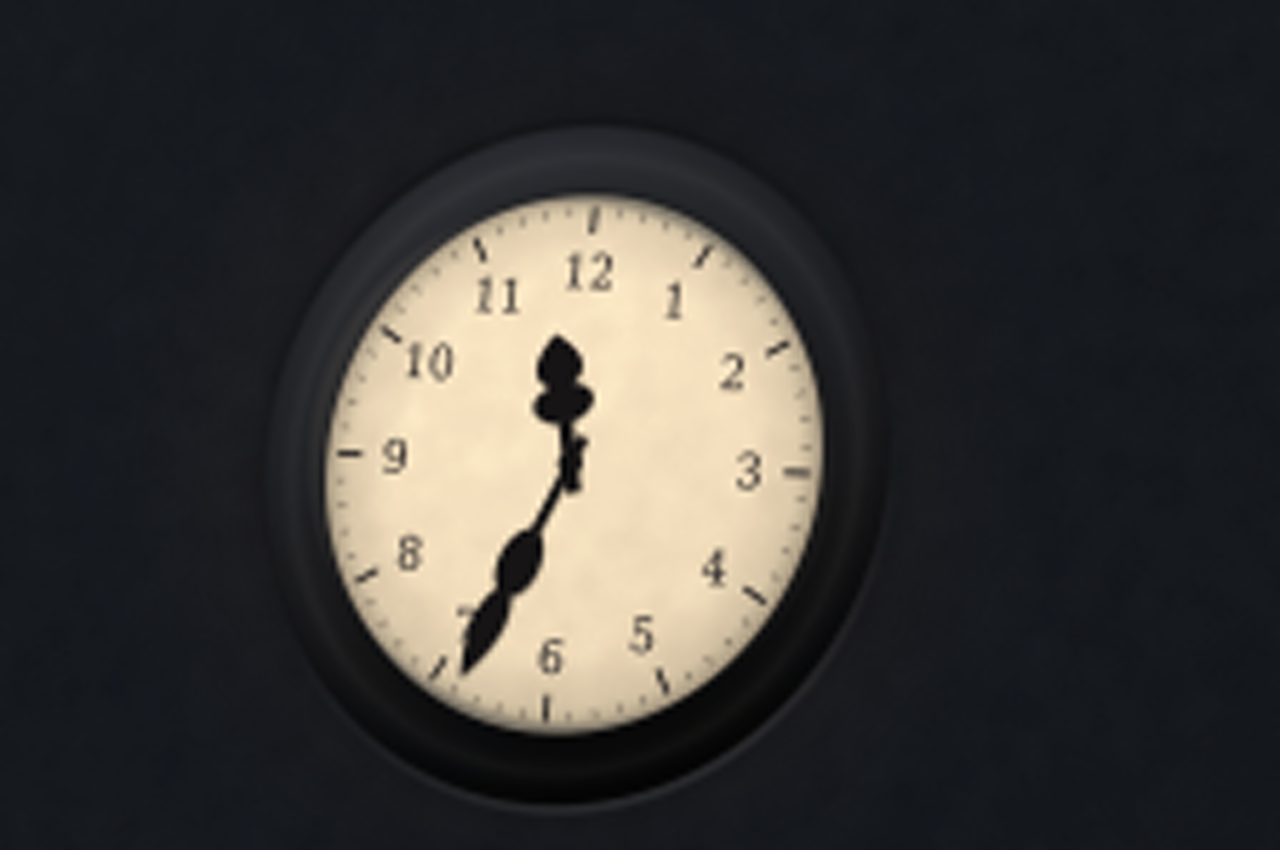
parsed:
11:34
